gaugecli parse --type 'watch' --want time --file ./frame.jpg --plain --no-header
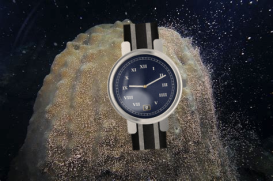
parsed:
9:11
